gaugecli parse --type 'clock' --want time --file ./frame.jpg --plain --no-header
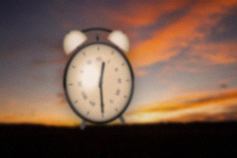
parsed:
12:30
